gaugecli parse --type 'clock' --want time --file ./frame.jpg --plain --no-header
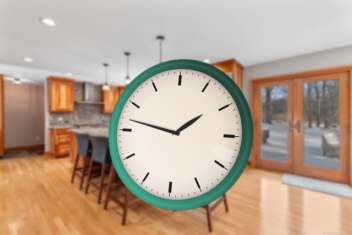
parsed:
1:47
